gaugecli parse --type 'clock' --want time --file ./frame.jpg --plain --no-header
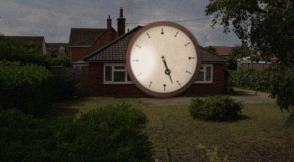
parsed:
5:27
